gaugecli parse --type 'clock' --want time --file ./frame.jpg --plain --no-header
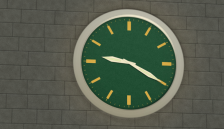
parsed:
9:20
